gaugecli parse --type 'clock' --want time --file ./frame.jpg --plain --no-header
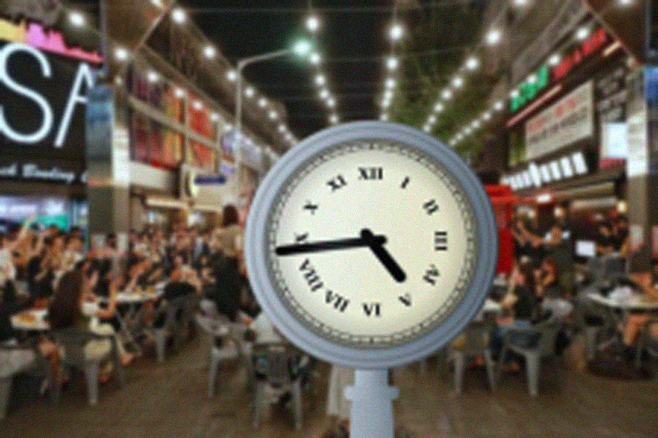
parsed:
4:44
